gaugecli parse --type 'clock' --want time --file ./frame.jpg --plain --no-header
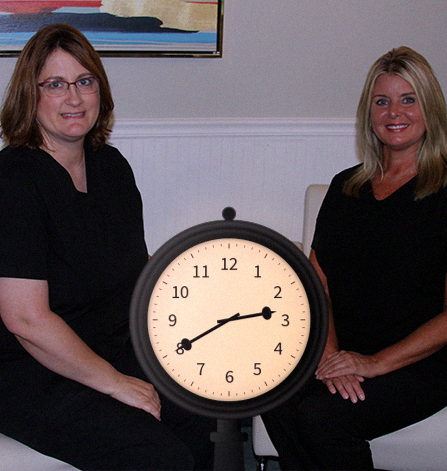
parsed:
2:40
